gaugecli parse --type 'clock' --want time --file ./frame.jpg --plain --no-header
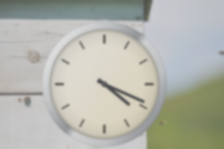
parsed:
4:19
